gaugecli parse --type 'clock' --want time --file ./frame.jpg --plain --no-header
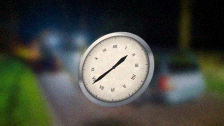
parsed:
1:39
